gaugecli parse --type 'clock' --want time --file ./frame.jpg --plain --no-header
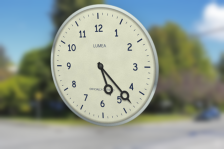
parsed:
5:23
